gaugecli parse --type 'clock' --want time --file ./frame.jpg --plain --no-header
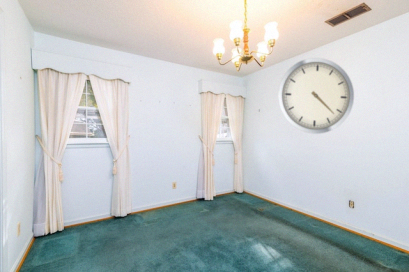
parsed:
4:22
